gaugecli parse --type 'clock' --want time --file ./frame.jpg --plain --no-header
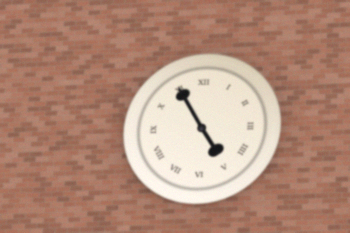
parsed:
4:55
